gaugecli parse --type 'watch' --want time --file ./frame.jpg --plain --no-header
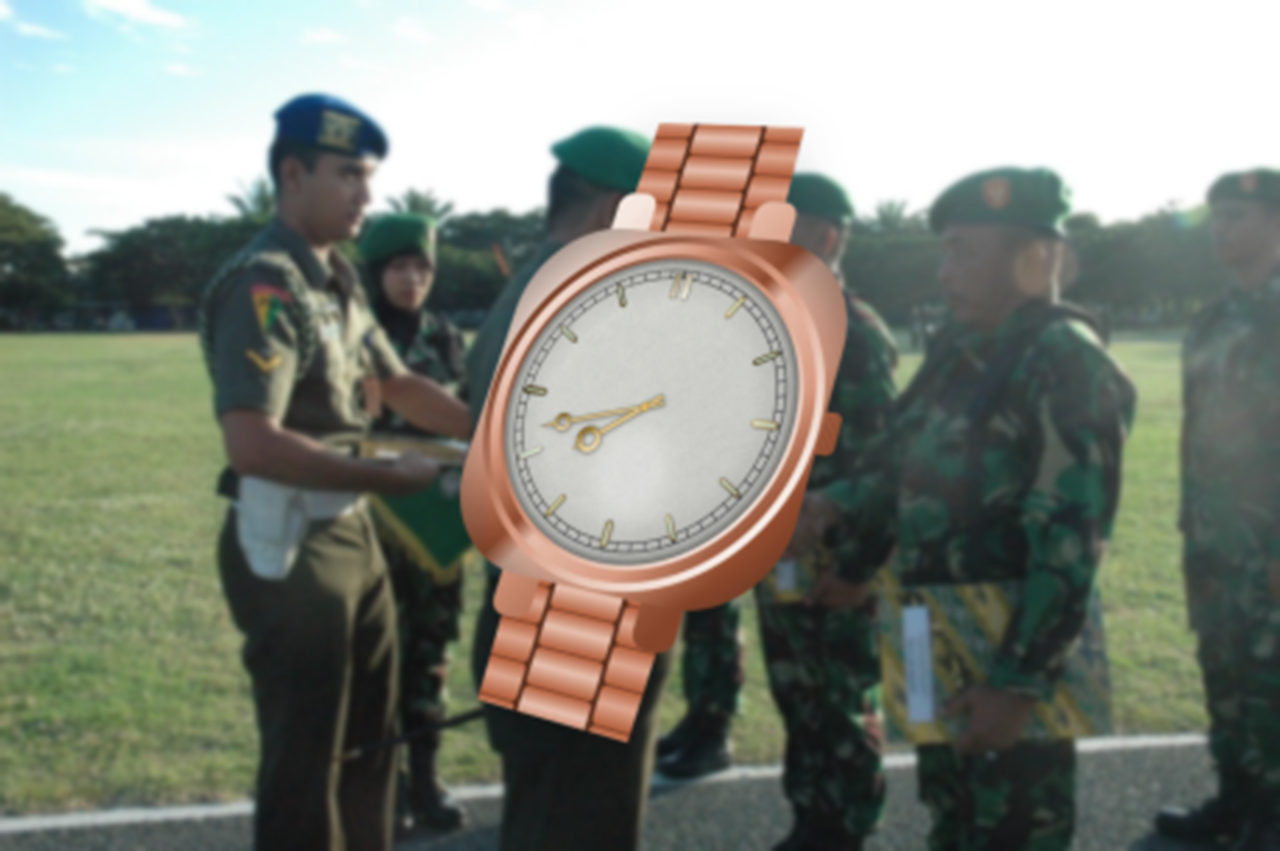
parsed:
7:42
